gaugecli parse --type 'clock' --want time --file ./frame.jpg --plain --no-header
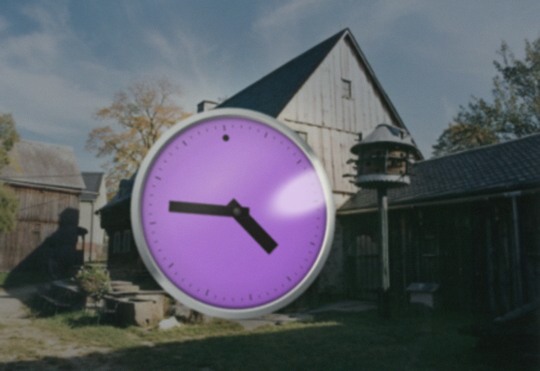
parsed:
4:47
